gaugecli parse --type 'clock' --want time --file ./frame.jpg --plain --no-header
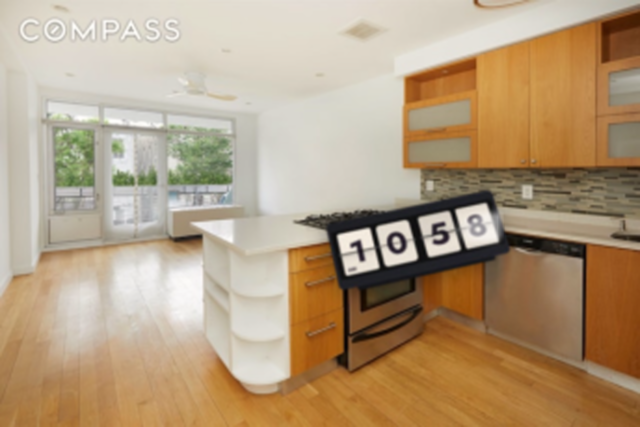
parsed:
10:58
